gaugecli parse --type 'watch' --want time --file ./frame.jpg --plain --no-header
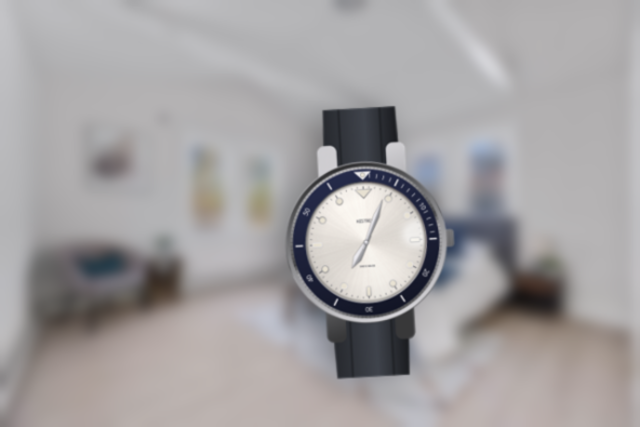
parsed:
7:04
